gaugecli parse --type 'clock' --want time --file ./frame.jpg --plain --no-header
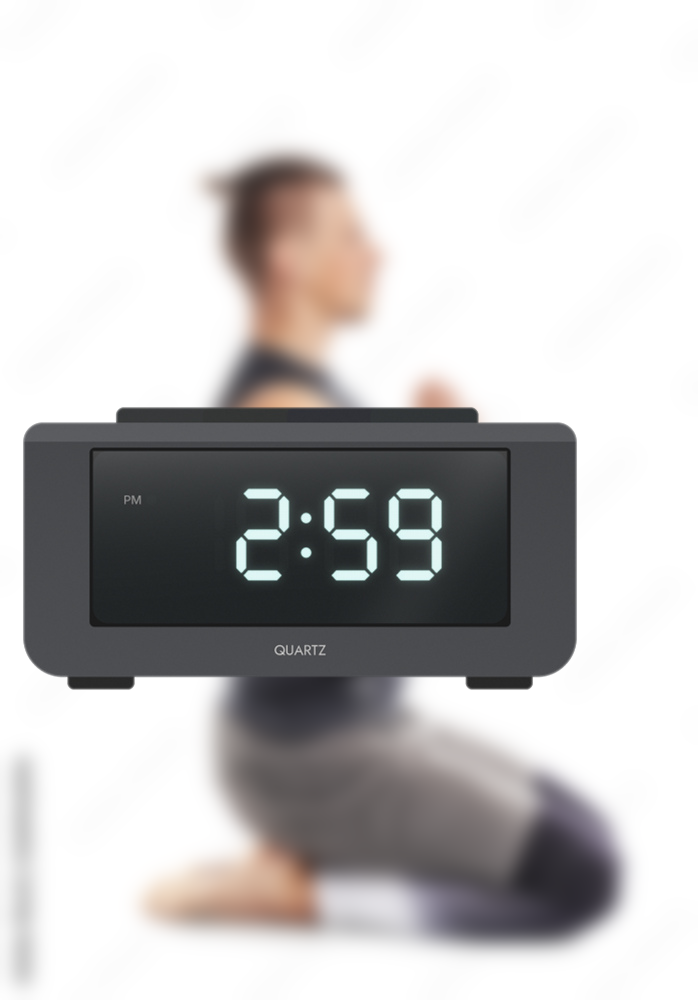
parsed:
2:59
